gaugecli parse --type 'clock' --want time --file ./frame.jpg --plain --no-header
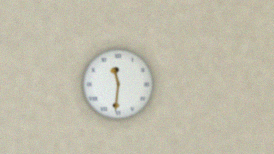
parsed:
11:31
